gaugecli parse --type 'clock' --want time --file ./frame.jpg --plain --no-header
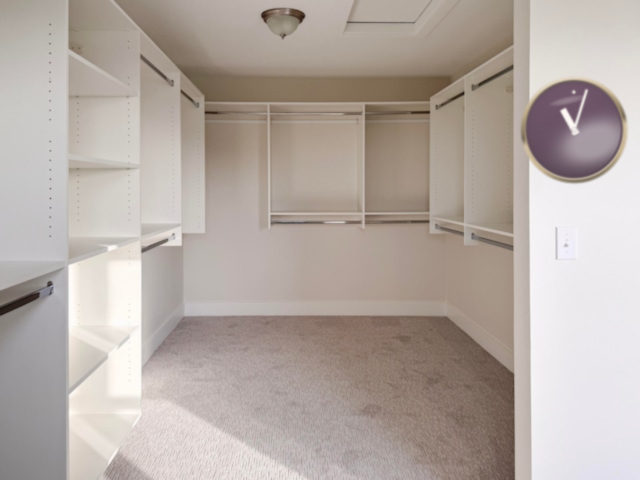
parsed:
11:03
